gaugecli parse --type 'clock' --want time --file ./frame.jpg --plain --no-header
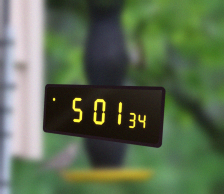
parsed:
5:01:34
